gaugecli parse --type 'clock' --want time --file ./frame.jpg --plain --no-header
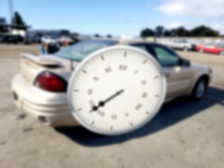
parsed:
7:38
